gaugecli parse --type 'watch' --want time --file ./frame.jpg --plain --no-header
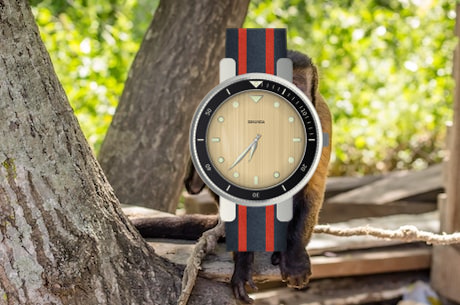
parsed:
6:37
